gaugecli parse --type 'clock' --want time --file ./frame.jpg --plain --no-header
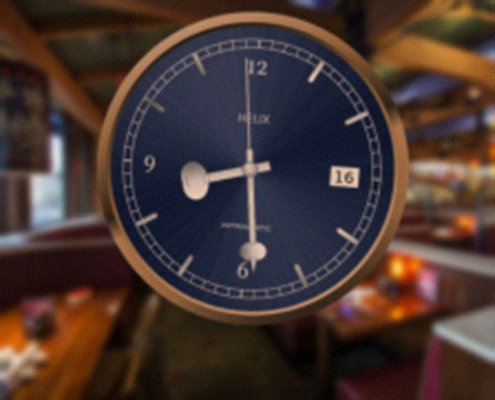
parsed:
8:28:59
